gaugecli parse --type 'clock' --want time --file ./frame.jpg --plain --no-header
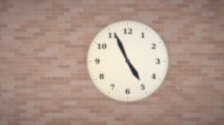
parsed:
4:56
